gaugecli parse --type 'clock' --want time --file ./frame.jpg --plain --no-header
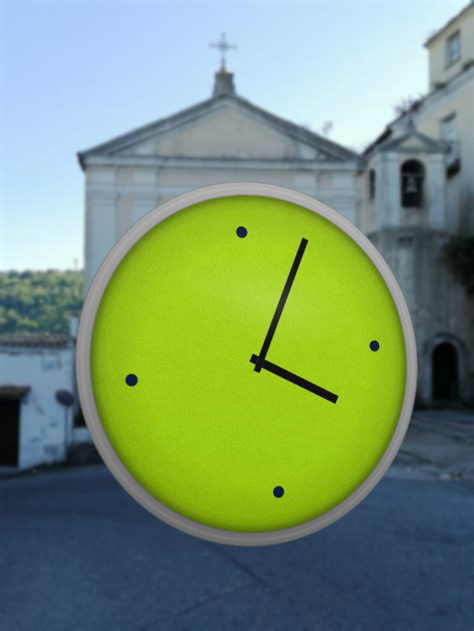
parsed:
4:05
